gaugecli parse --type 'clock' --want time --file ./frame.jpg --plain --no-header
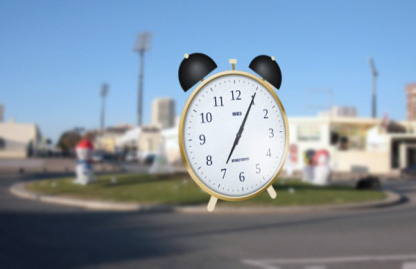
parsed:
7:05
